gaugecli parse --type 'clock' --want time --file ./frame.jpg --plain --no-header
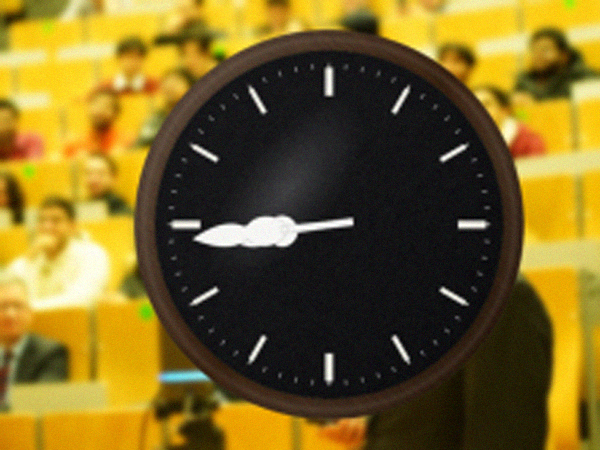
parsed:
8:44
